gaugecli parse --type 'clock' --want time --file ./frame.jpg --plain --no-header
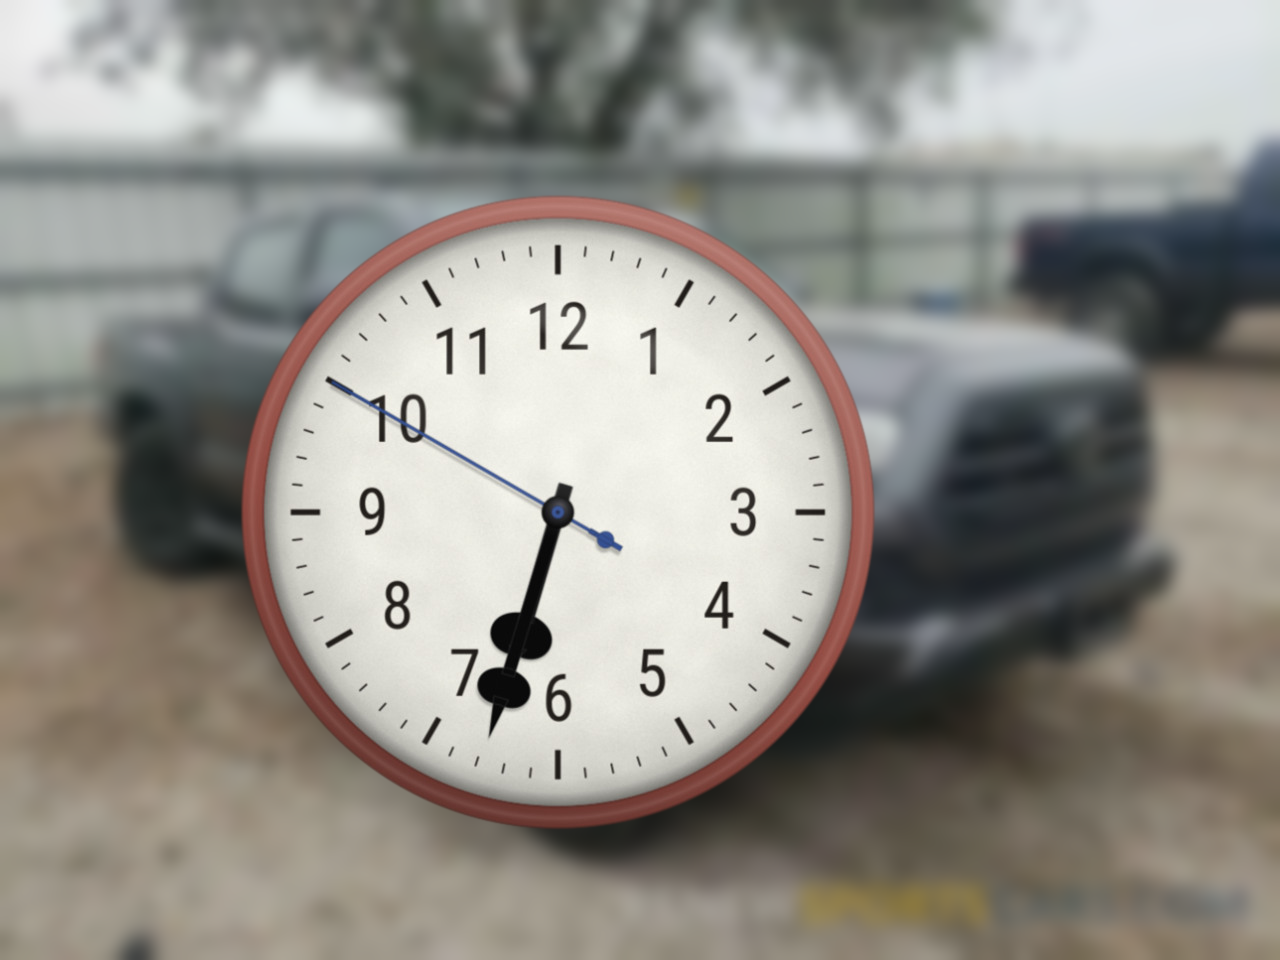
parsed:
6:32:50
